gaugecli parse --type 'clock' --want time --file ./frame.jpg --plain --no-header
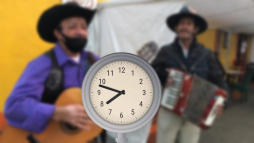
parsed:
7:48
